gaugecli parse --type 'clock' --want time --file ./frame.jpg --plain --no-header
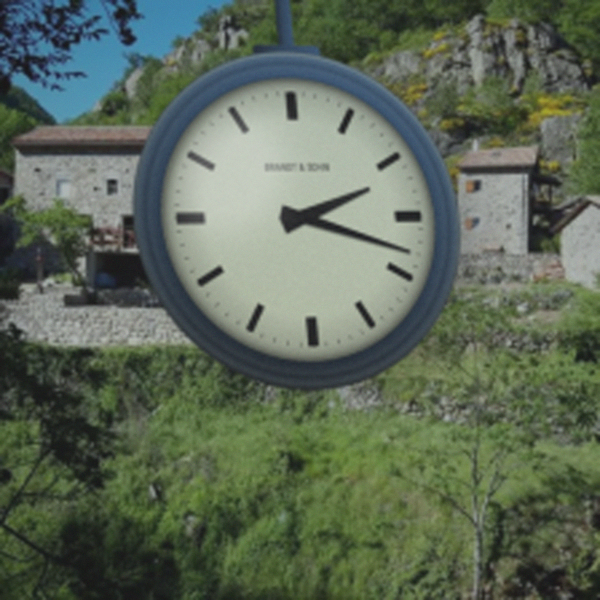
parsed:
2:18
